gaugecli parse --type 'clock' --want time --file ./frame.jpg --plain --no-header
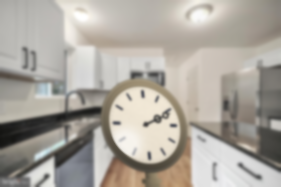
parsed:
2:11
